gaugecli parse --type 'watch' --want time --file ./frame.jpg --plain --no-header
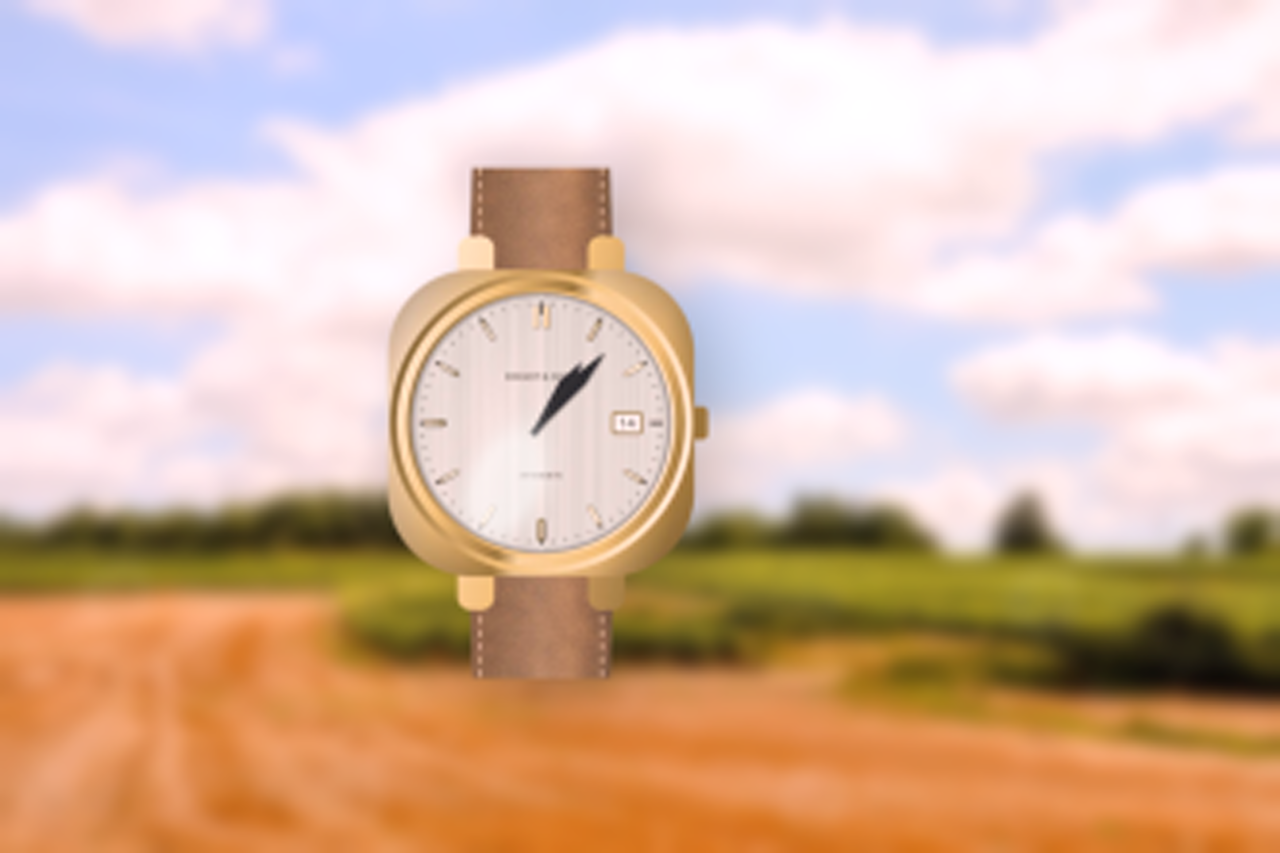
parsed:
1:07
